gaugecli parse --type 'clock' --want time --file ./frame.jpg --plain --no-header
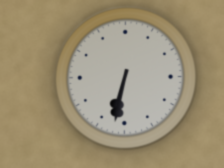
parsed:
6:32
